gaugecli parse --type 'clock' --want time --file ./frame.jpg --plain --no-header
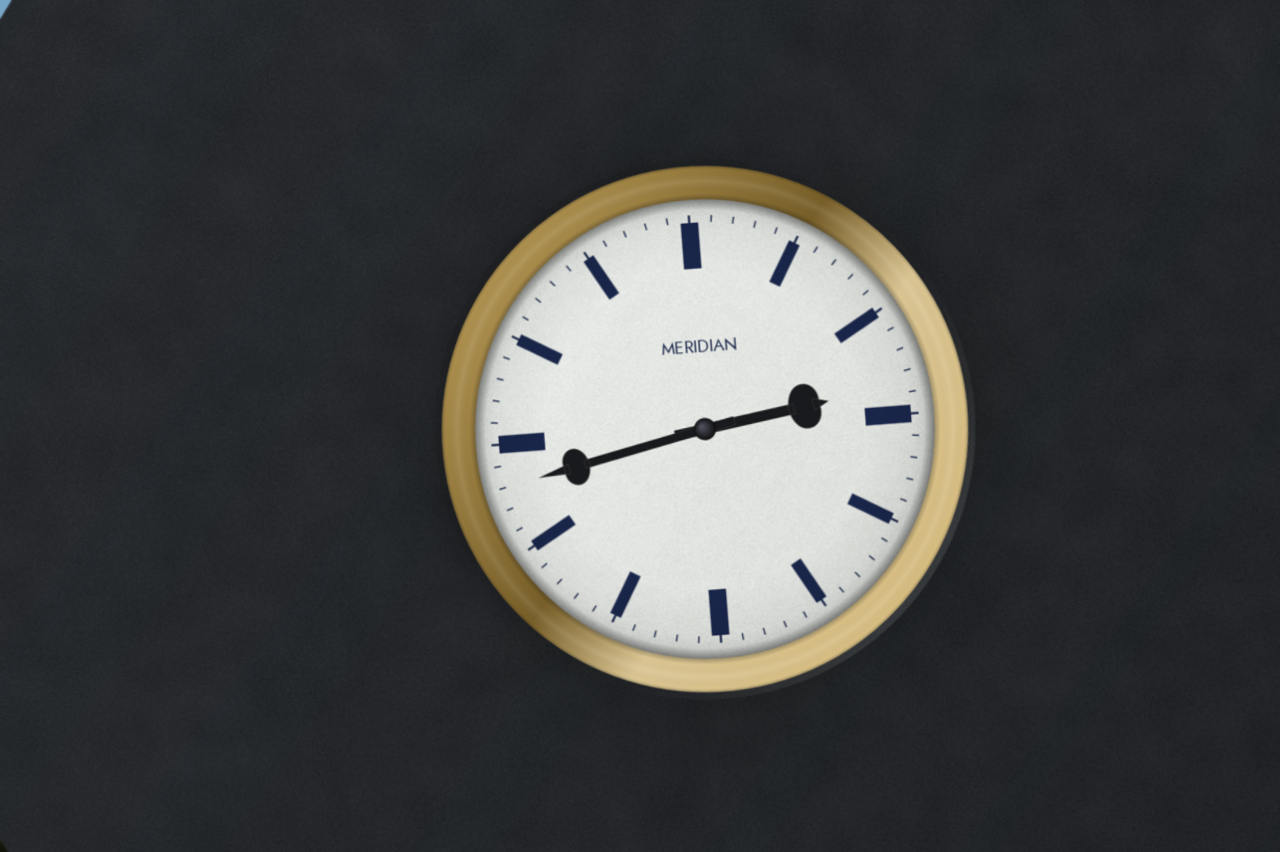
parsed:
2:43
